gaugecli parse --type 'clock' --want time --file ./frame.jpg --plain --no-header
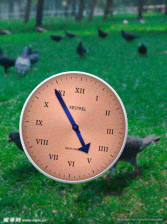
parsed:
4:54
